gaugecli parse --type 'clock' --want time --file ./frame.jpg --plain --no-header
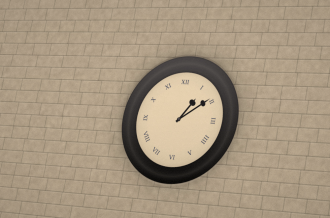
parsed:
1:09
